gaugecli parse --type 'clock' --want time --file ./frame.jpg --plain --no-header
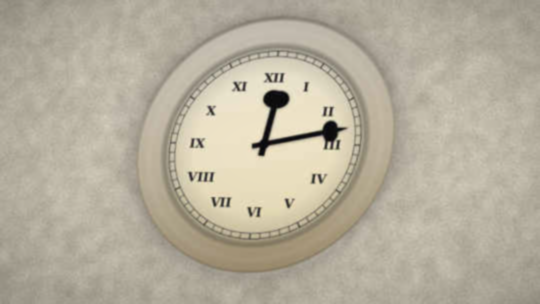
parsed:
12:13
